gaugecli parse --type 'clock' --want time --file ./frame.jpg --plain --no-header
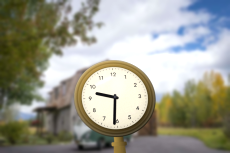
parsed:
9:31
